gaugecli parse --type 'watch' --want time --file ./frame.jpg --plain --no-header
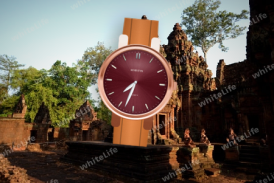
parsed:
7:33
